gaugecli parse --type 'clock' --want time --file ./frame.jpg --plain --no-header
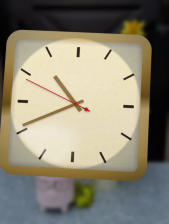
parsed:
10:40:49
